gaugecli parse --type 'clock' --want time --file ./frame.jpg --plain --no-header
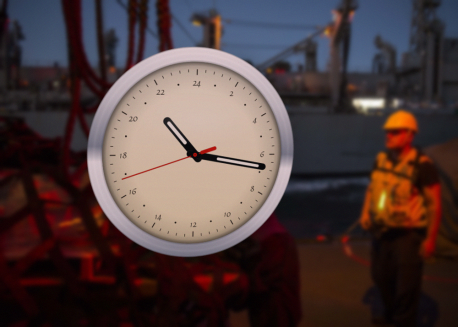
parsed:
21:16:42
